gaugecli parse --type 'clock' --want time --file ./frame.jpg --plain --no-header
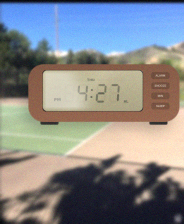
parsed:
4:27
